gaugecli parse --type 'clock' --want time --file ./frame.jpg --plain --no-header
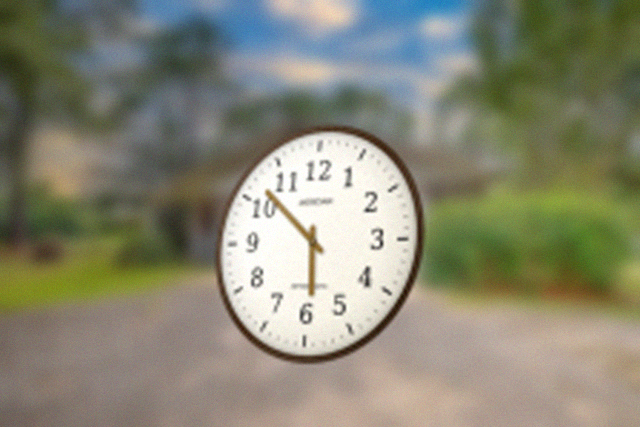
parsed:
5:52
